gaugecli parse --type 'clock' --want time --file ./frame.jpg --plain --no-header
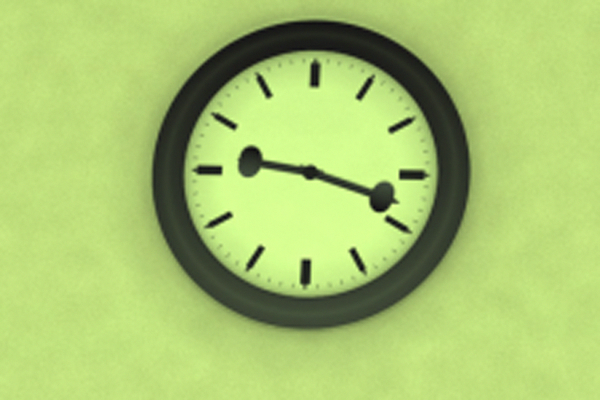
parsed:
9:18
